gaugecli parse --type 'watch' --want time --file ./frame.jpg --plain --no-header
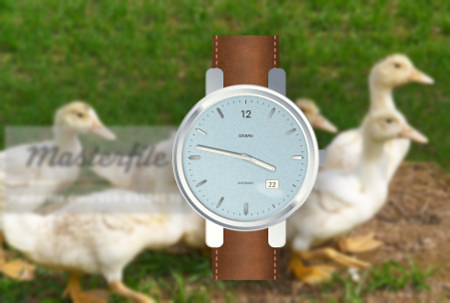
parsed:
3:47
